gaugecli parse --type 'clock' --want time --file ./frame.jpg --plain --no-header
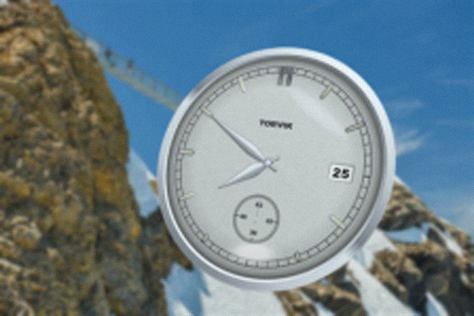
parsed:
7:50
